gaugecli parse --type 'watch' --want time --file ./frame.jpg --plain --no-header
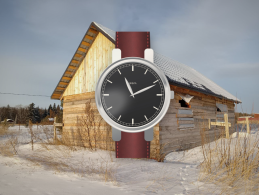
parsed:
11:11
